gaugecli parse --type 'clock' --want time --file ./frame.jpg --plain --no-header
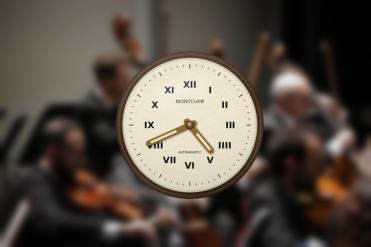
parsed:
4:41
